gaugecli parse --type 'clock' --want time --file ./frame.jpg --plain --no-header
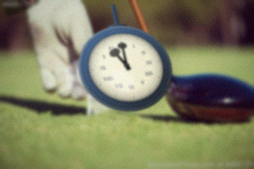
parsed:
11:00
